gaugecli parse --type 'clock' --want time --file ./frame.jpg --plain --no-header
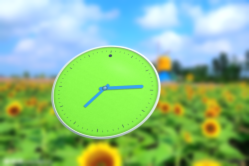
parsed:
7:14
